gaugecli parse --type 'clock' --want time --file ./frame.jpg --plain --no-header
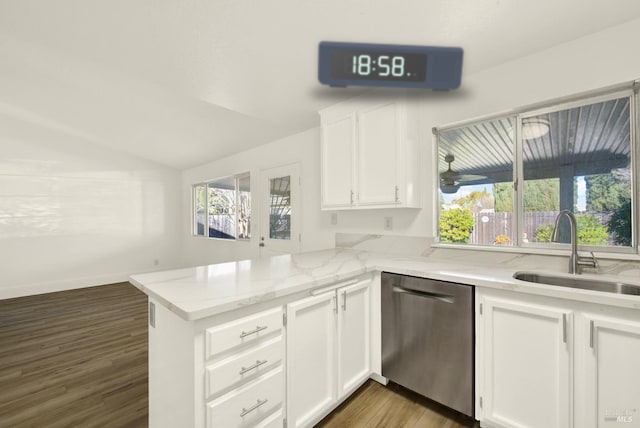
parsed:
18:58
